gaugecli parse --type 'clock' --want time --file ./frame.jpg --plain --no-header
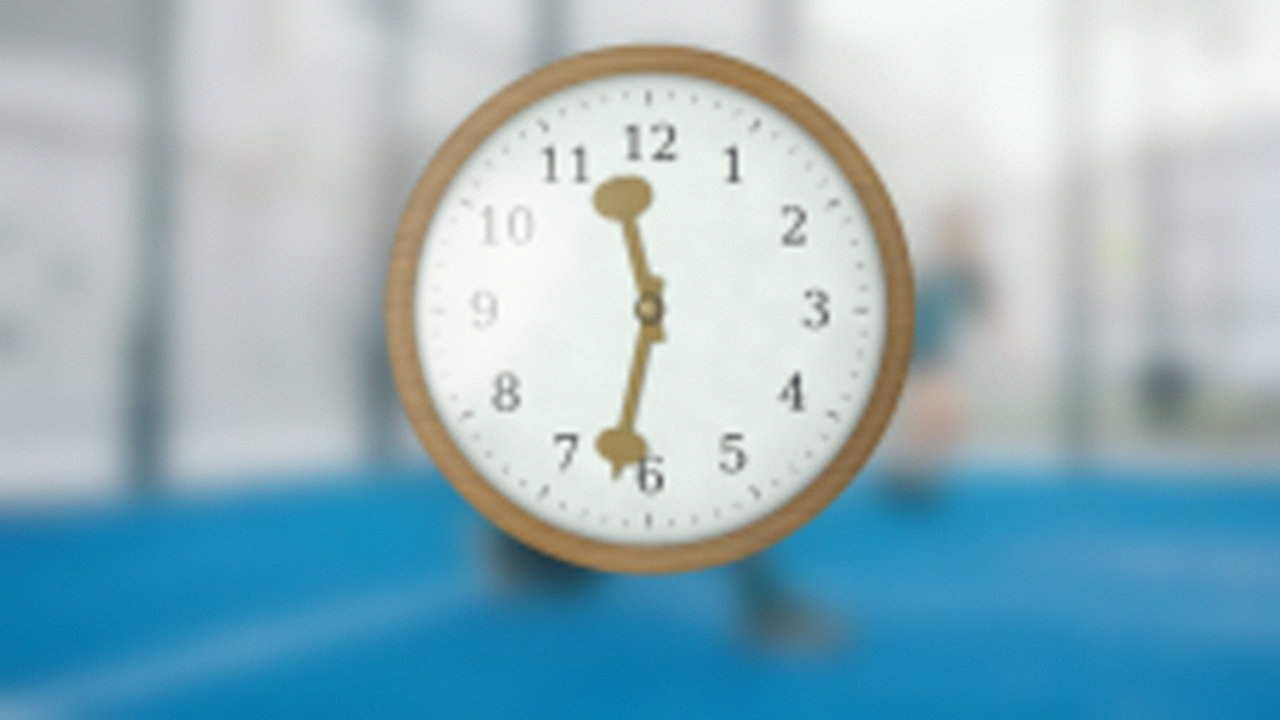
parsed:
11:32
